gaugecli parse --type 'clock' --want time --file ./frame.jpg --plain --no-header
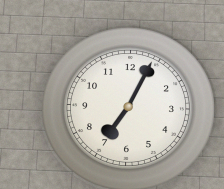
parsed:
7:04
